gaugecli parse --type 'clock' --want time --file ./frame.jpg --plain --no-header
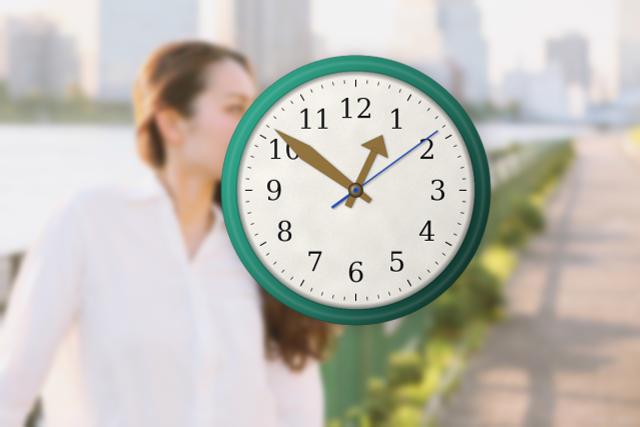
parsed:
12:51:09
